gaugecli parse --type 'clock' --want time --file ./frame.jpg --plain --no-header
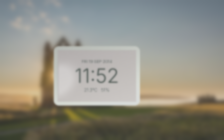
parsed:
11:52
